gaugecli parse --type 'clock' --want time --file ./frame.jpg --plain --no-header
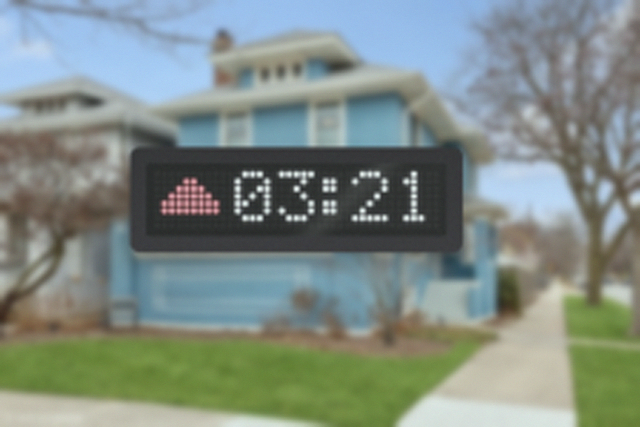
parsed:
3:21
